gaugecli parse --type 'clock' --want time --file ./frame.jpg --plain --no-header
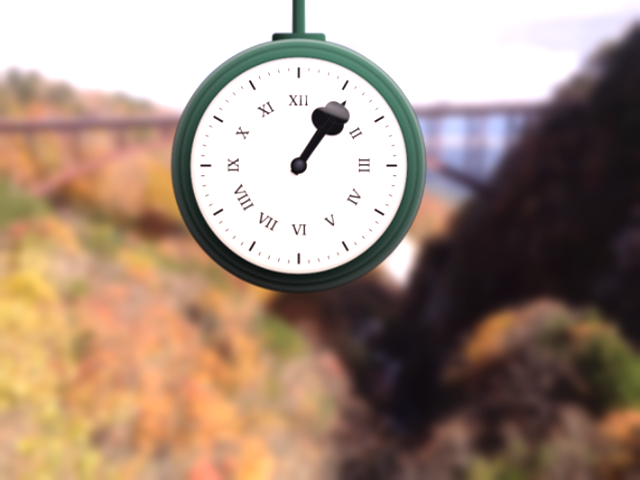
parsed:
1:06
